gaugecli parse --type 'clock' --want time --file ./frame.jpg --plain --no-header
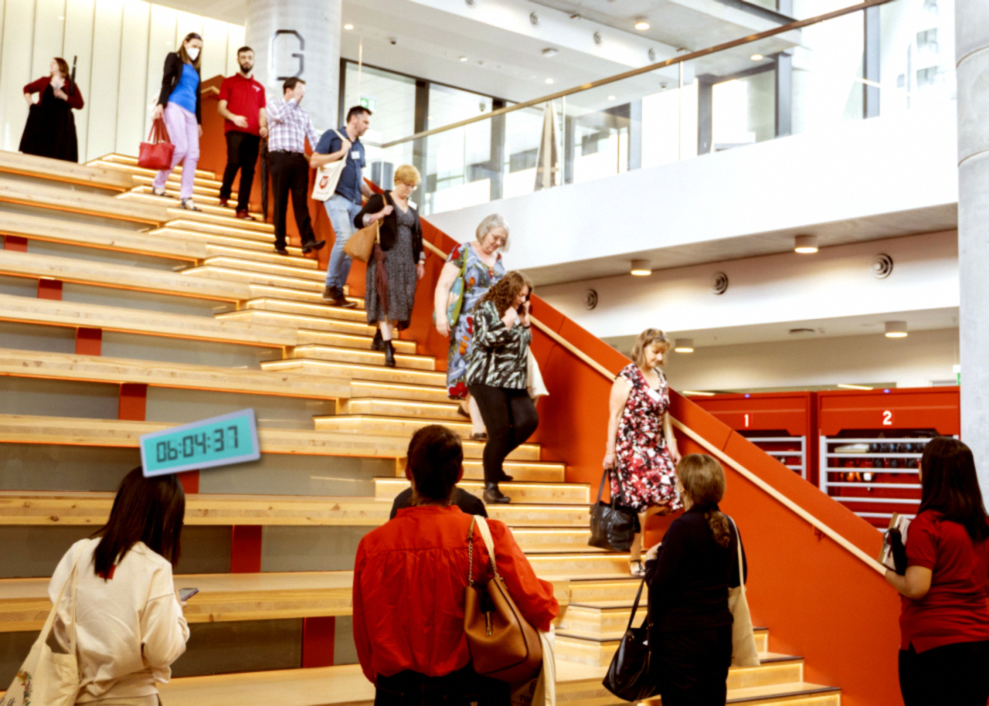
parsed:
6:04:37
